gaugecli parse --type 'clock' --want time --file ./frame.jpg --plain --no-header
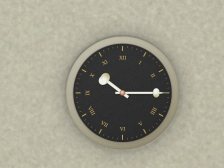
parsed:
10:15
